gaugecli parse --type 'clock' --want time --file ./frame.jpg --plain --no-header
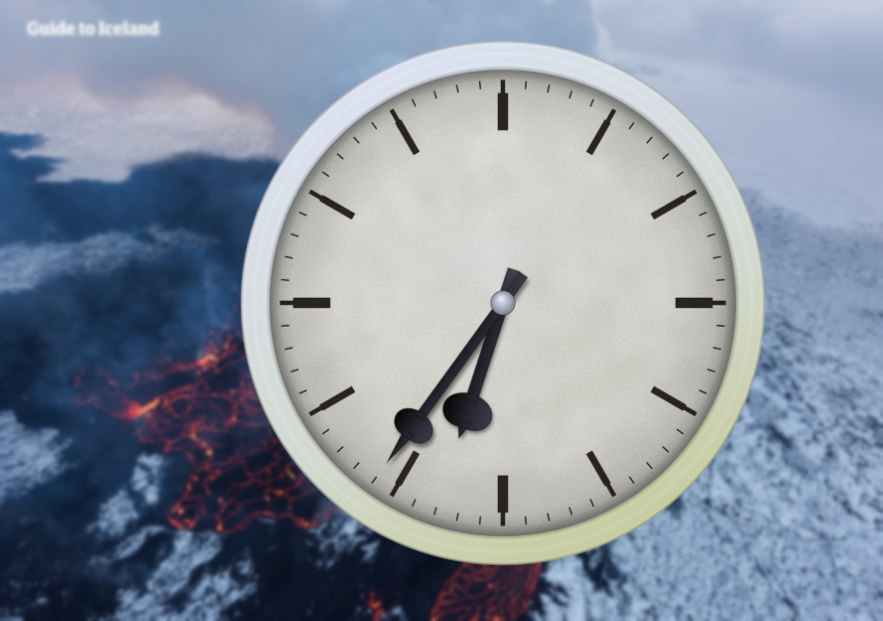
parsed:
6:36
